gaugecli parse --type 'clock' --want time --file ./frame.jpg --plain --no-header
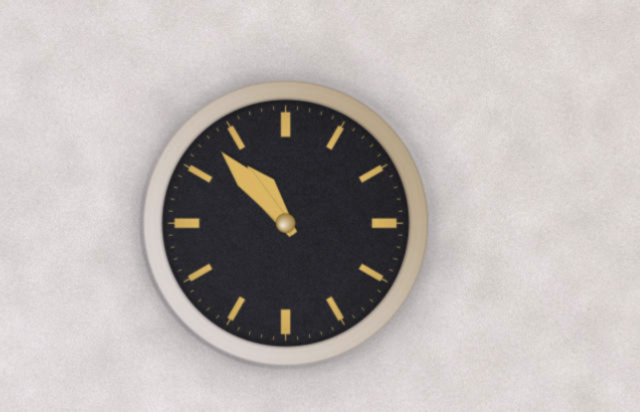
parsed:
10:53
